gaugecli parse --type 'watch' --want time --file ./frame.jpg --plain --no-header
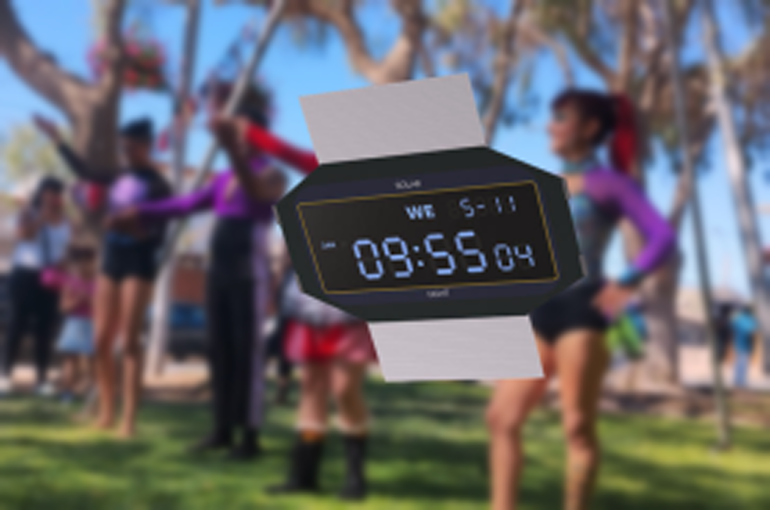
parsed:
9:55:04
